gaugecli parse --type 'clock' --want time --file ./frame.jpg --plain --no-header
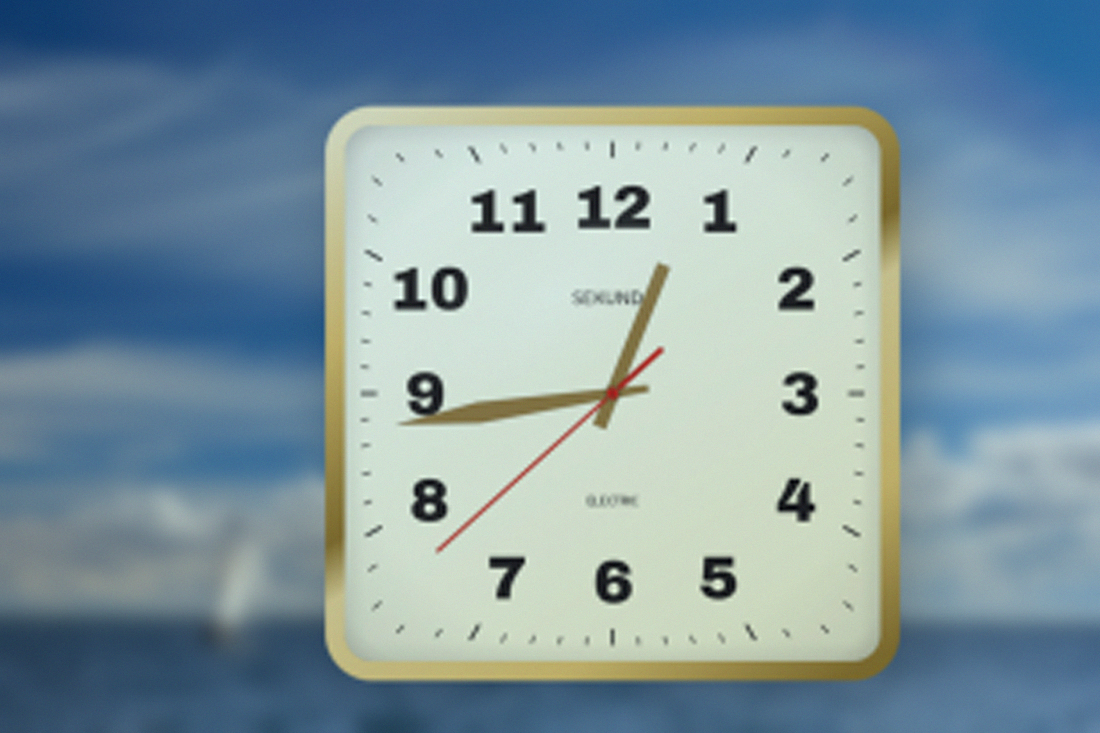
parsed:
12:43:38
